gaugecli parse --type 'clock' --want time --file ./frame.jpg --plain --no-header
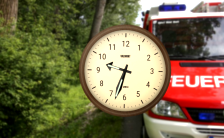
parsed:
9:33
